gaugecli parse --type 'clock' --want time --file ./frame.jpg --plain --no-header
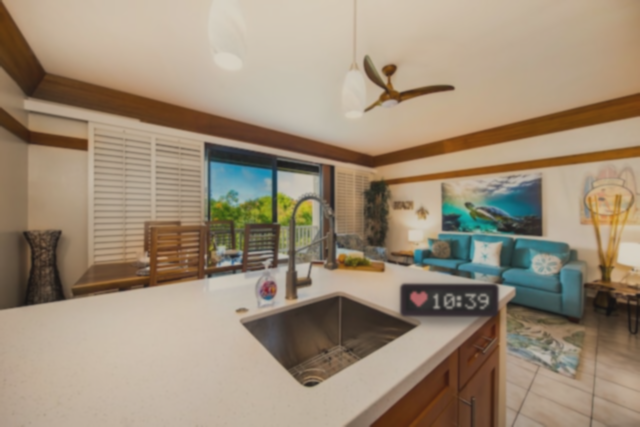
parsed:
10:39
